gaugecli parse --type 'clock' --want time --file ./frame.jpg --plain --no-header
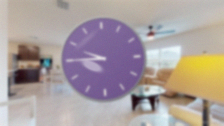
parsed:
9:45
